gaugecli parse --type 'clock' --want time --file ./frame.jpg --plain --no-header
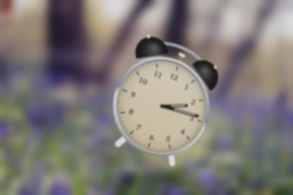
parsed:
2:14
